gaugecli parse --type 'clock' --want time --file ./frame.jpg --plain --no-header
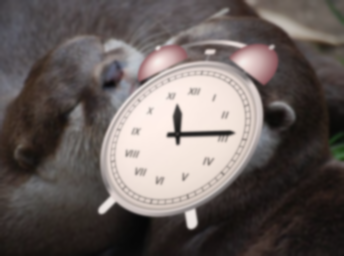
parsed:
11:14
